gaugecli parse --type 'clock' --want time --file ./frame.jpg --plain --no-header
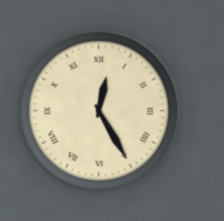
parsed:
12:25
